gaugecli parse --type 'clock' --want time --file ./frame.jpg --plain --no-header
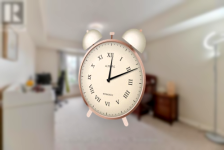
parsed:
12:11
